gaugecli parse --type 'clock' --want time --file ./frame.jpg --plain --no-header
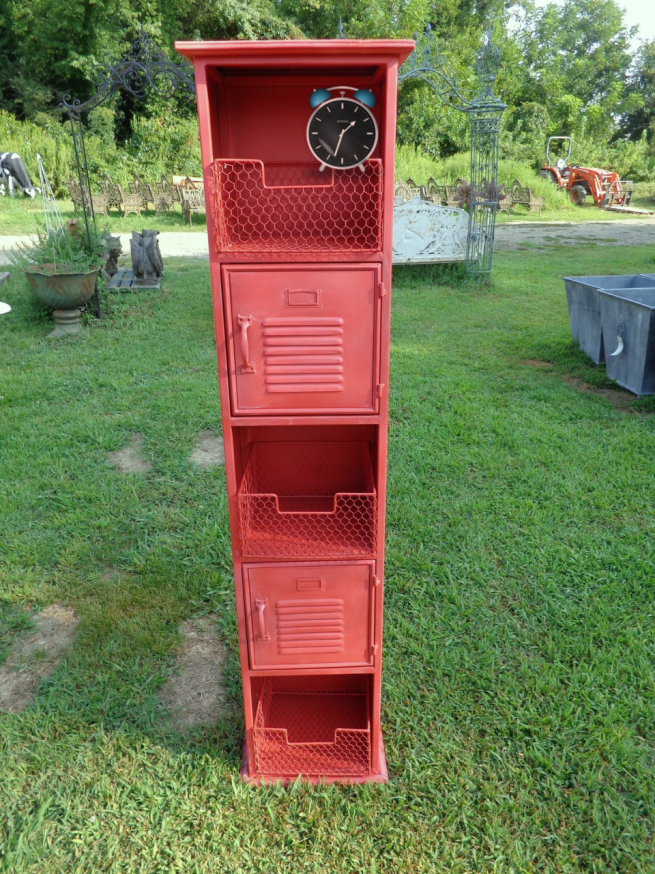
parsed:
1:33
